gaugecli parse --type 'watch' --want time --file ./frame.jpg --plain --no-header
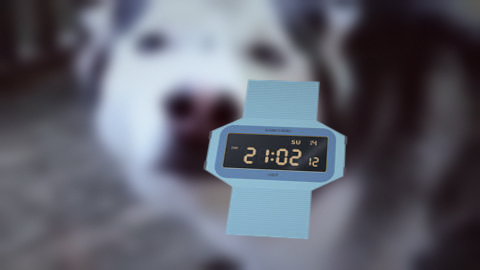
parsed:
21:02:12
